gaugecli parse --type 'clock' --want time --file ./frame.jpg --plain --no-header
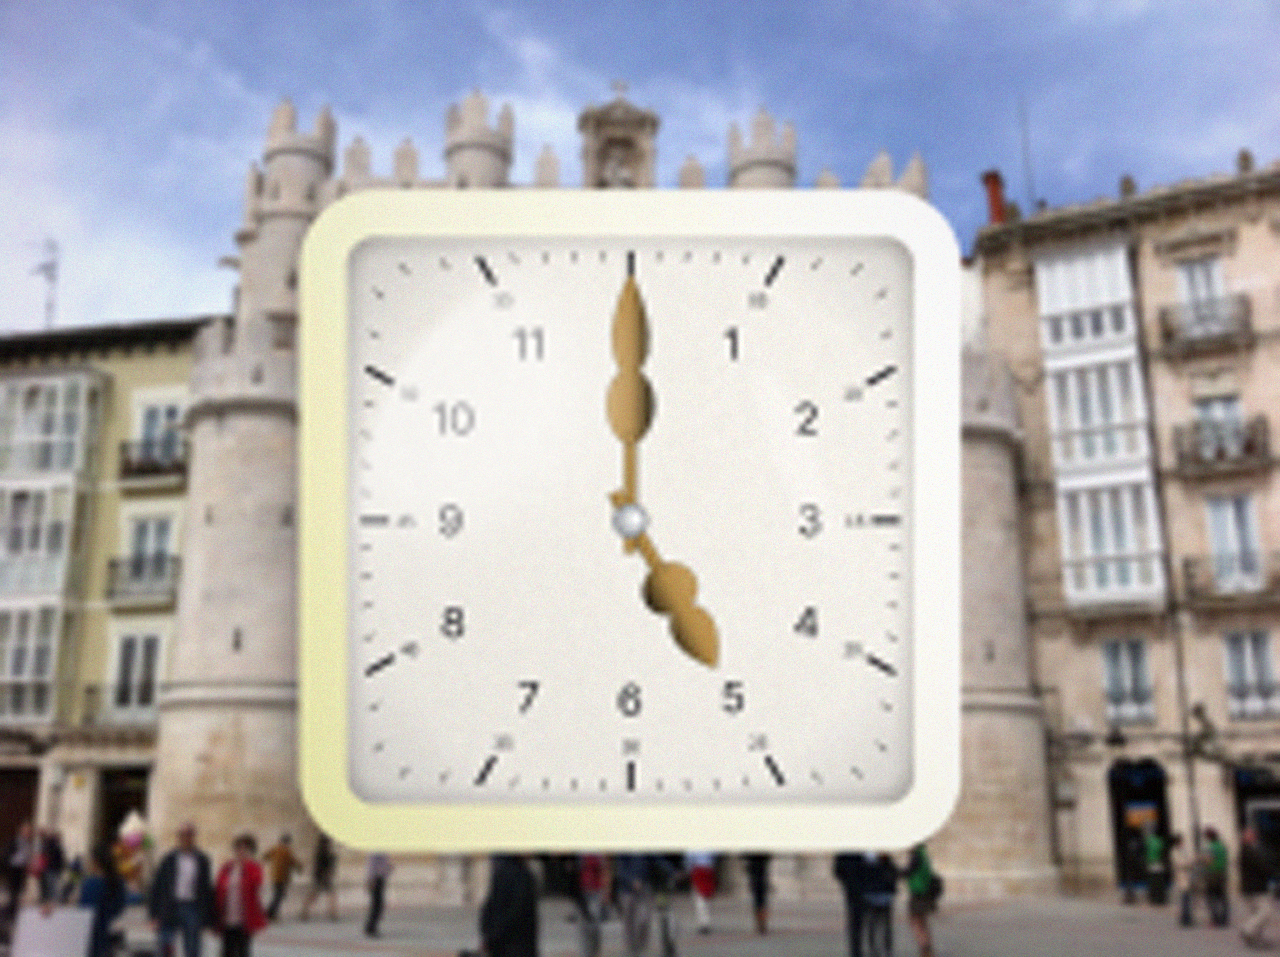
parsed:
5:00
